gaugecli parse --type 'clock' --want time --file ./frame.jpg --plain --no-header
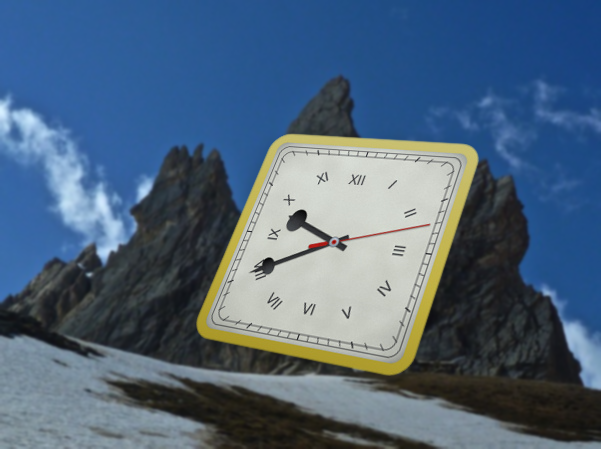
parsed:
9:40:12
